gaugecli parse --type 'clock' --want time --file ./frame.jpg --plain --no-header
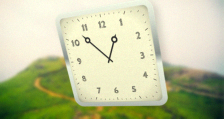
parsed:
12:53
